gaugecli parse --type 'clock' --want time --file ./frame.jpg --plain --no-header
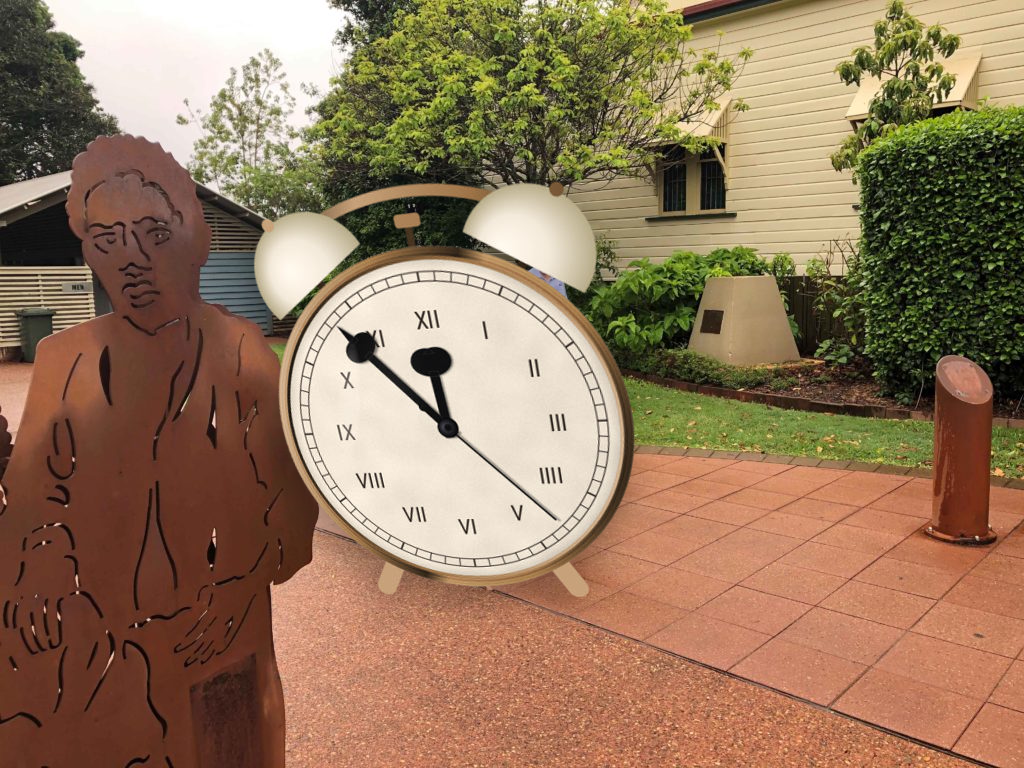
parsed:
11:53:23
